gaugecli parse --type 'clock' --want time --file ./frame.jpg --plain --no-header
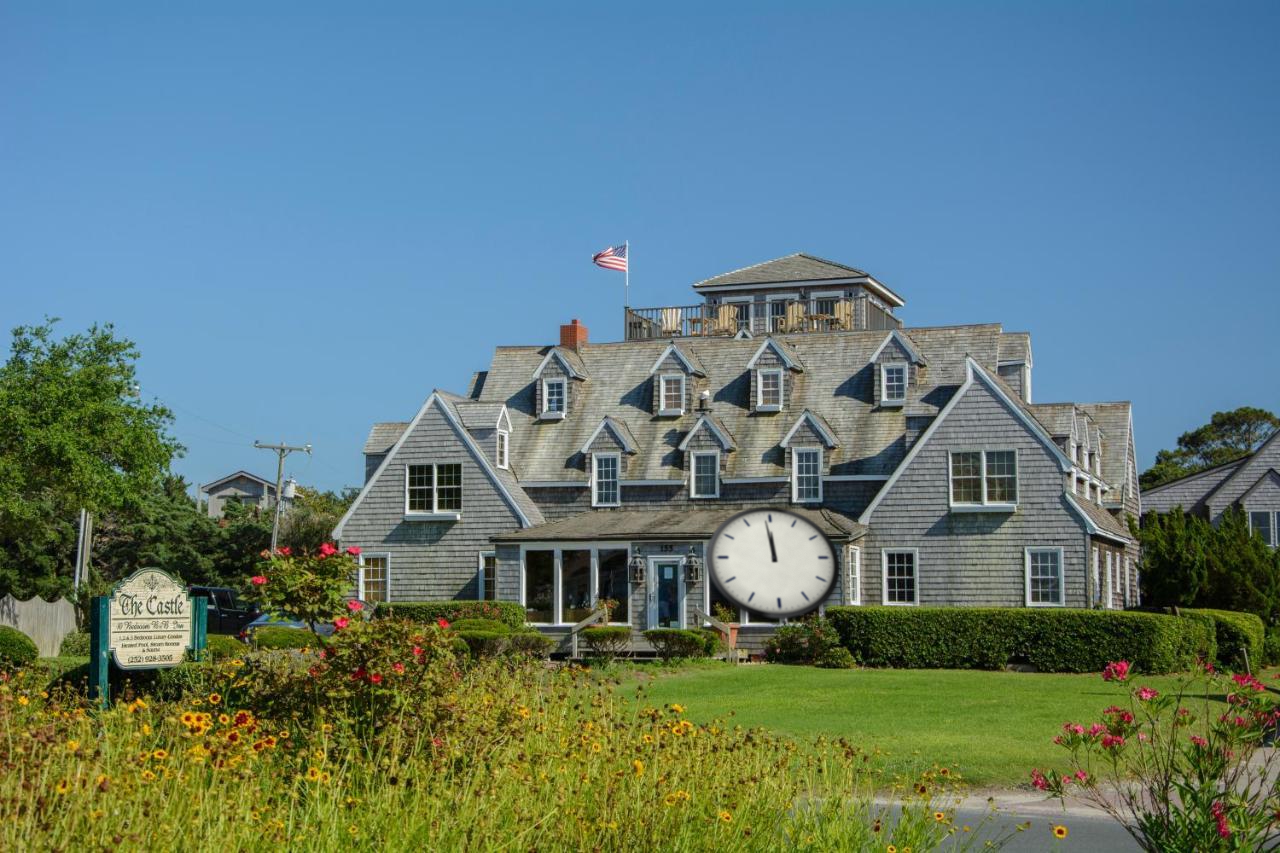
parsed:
11:59
